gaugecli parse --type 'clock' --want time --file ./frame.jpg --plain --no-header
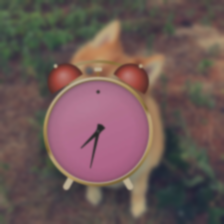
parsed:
7:32
